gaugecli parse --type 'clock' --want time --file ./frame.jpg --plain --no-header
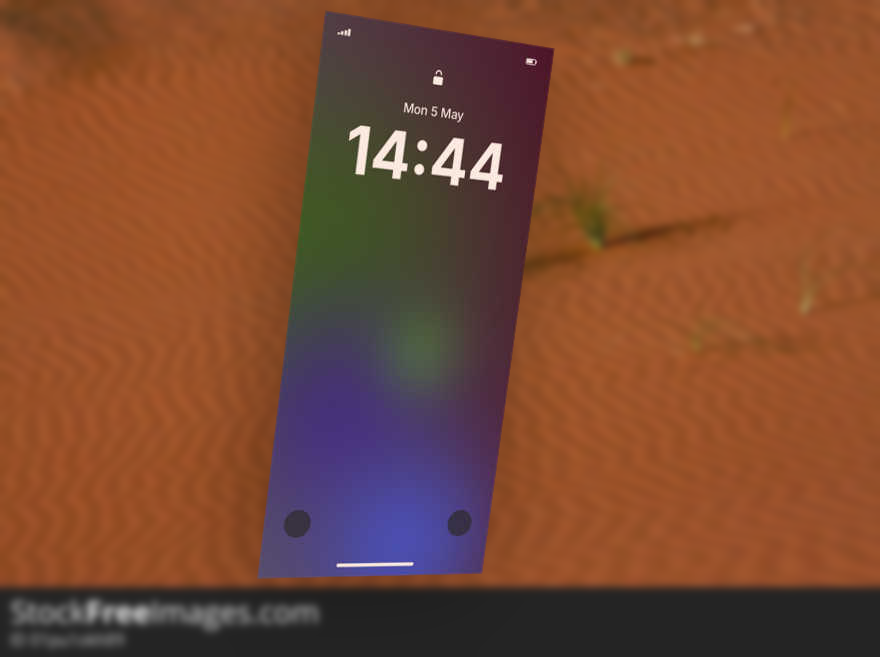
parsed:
14:44
